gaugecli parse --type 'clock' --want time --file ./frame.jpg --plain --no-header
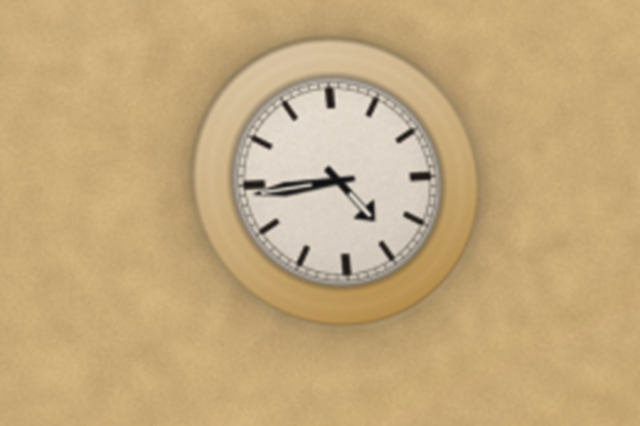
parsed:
4:44
